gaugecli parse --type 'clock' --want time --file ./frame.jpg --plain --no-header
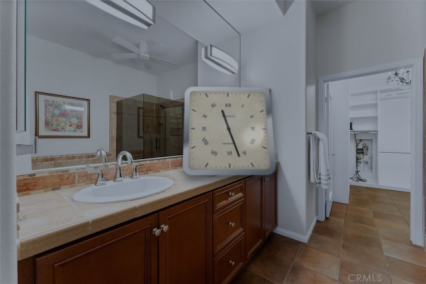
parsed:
11:27
